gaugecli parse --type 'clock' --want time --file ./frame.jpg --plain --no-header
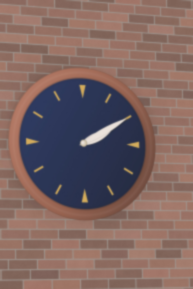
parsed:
2:10
